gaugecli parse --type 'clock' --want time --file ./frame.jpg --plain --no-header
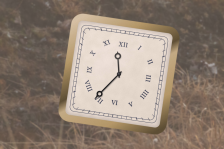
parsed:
11:36
